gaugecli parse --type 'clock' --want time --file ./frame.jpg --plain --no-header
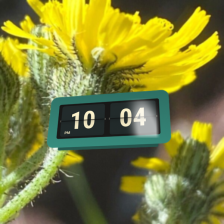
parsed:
10:04
